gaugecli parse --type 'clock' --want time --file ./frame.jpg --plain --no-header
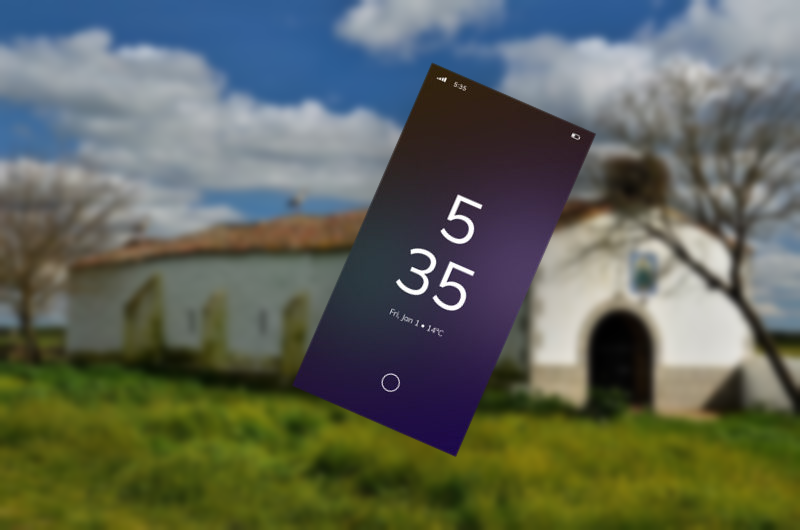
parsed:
5:35
